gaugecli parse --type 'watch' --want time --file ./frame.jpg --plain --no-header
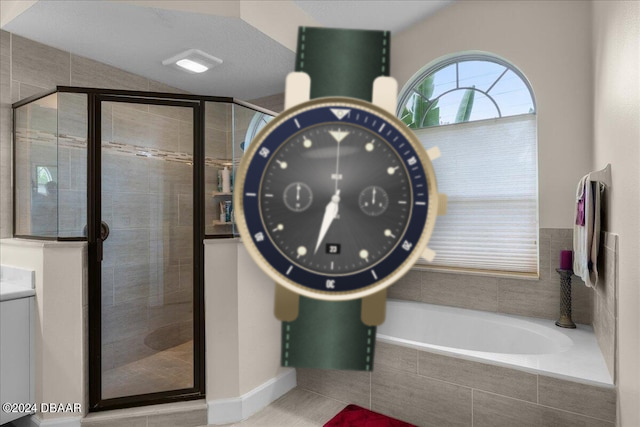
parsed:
6:33
